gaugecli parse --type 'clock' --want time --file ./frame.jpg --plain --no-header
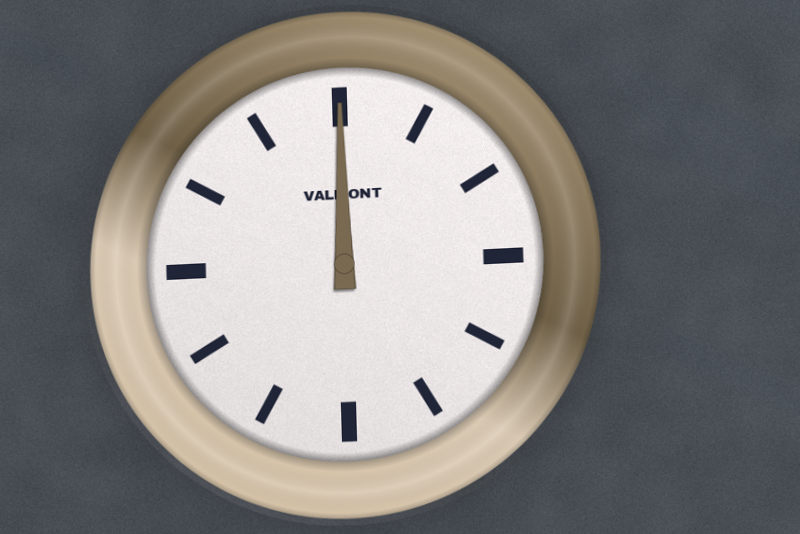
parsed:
12:00
